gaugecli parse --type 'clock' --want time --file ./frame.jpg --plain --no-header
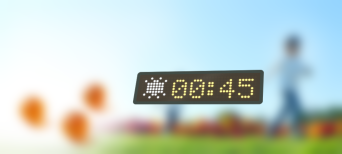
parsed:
0:45
